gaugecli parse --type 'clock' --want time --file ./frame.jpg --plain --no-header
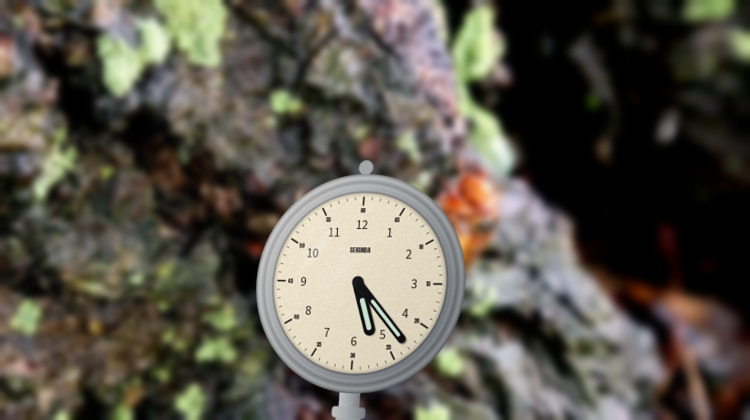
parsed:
5:23
